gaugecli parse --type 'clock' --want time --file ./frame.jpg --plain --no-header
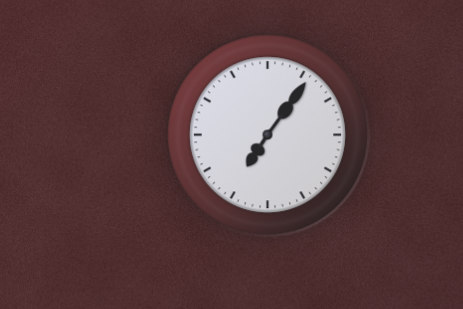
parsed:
7:06
